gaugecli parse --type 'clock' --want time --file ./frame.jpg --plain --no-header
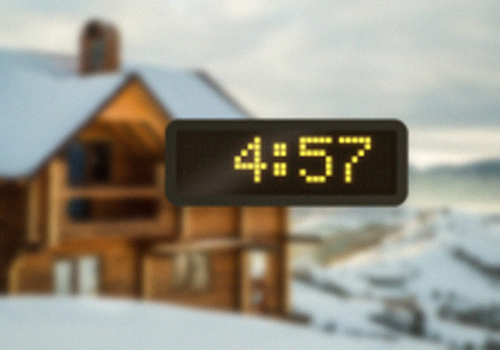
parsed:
4:57
